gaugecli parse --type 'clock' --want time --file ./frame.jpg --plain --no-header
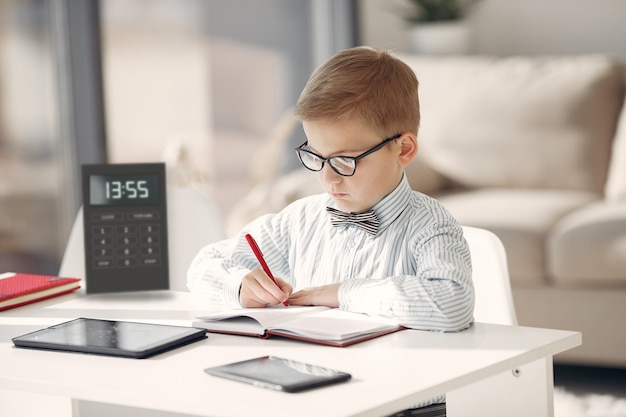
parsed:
13:55
